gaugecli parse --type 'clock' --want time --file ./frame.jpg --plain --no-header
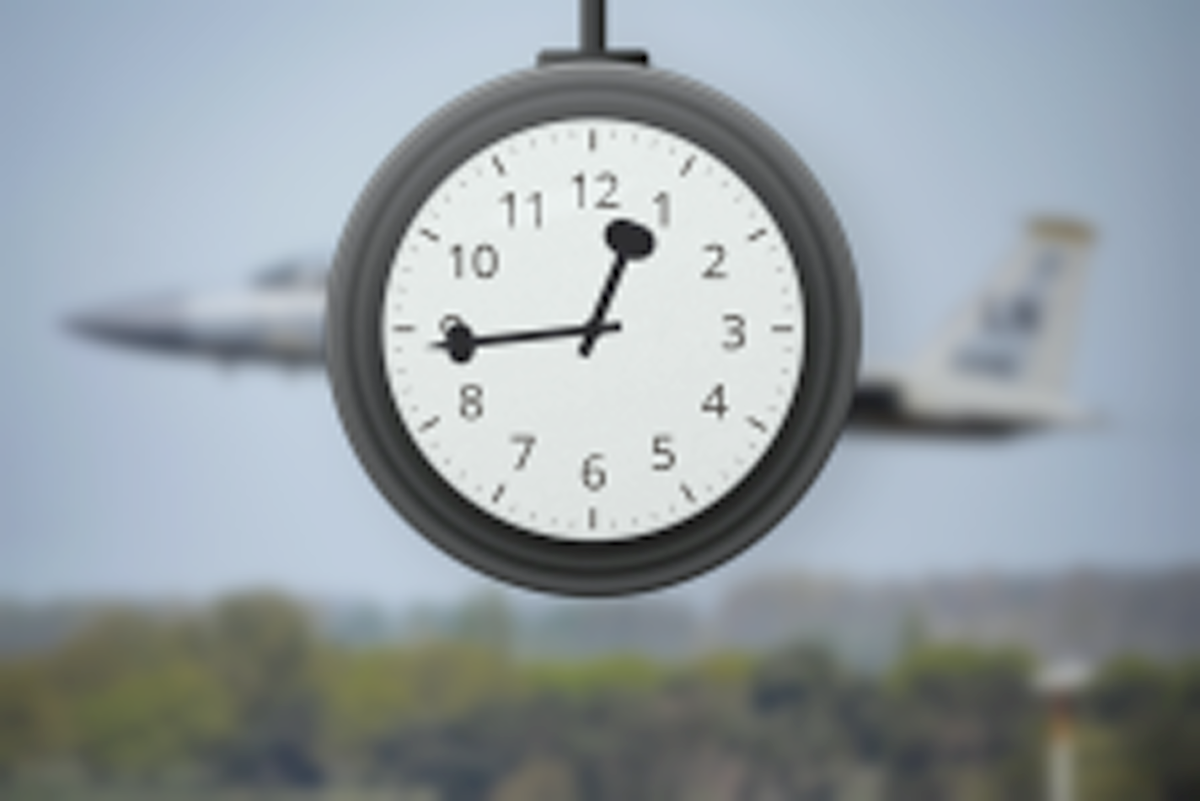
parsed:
12:44
